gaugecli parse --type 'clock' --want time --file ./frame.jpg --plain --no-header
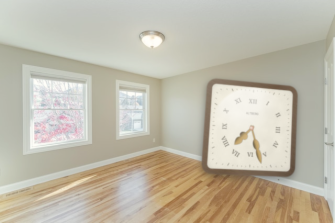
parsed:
7:27
